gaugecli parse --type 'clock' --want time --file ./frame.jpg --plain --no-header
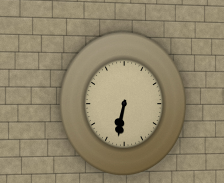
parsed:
6:32
